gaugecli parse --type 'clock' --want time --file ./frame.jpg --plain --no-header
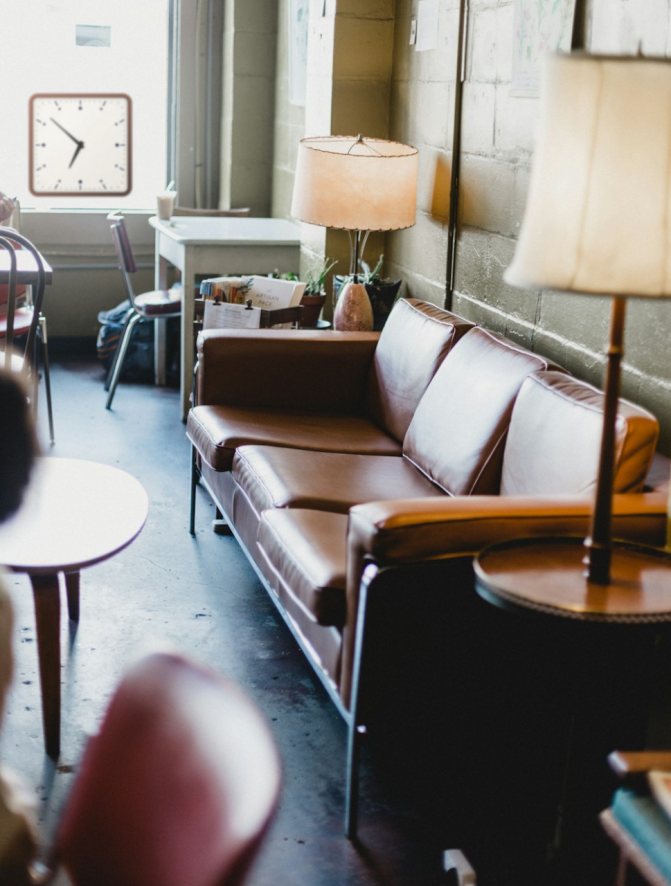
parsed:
6:52
